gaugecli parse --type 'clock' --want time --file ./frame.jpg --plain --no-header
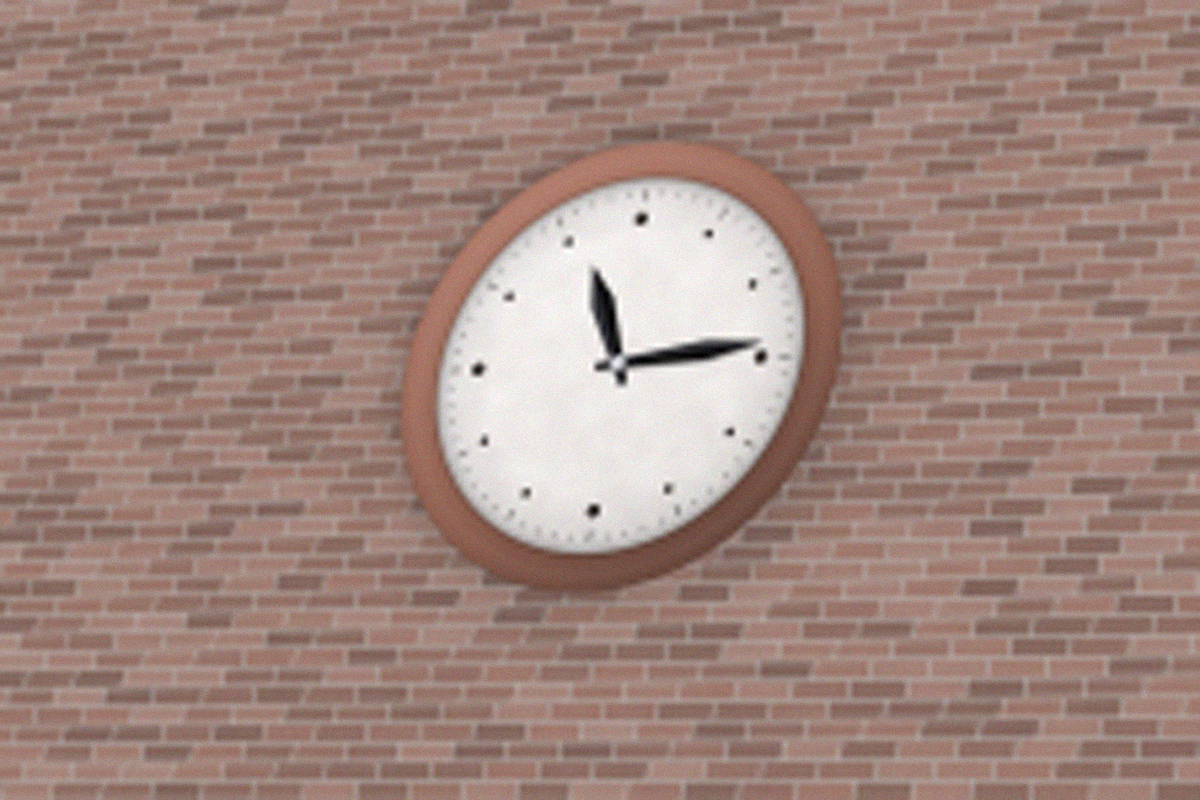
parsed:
11:14
